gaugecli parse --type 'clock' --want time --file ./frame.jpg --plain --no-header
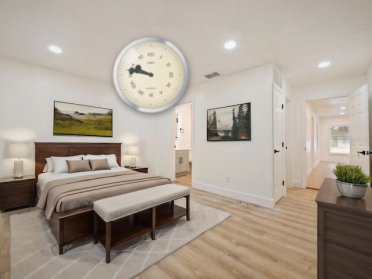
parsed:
9:47
